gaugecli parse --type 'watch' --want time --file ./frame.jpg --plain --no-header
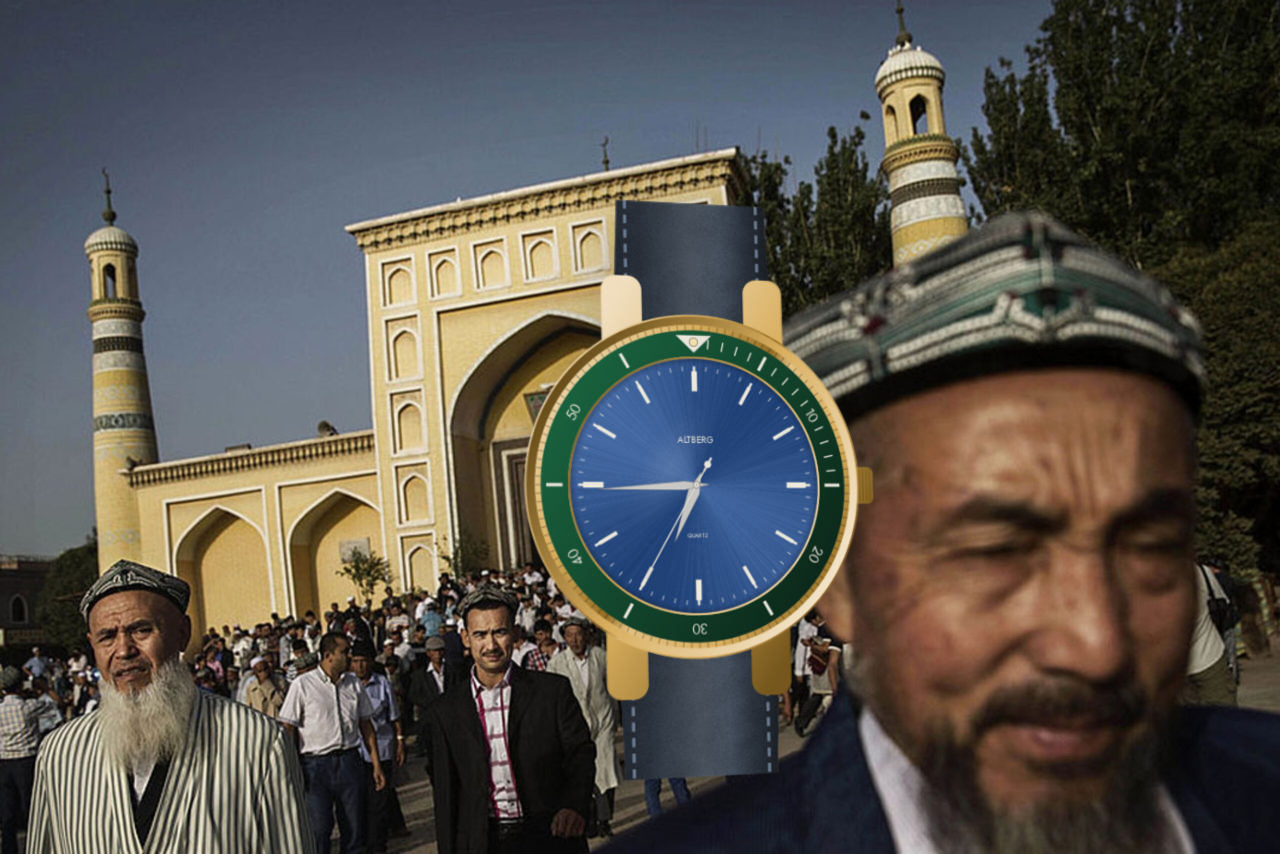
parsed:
6:44:35
